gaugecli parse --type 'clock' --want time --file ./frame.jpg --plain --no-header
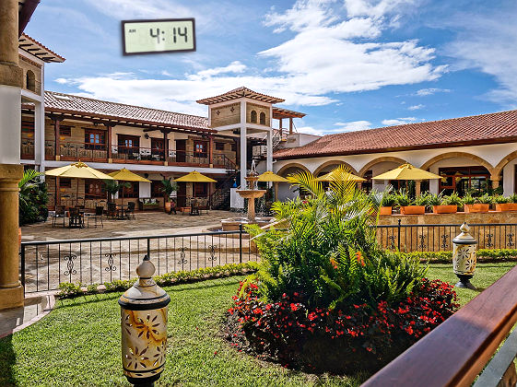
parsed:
4:14
